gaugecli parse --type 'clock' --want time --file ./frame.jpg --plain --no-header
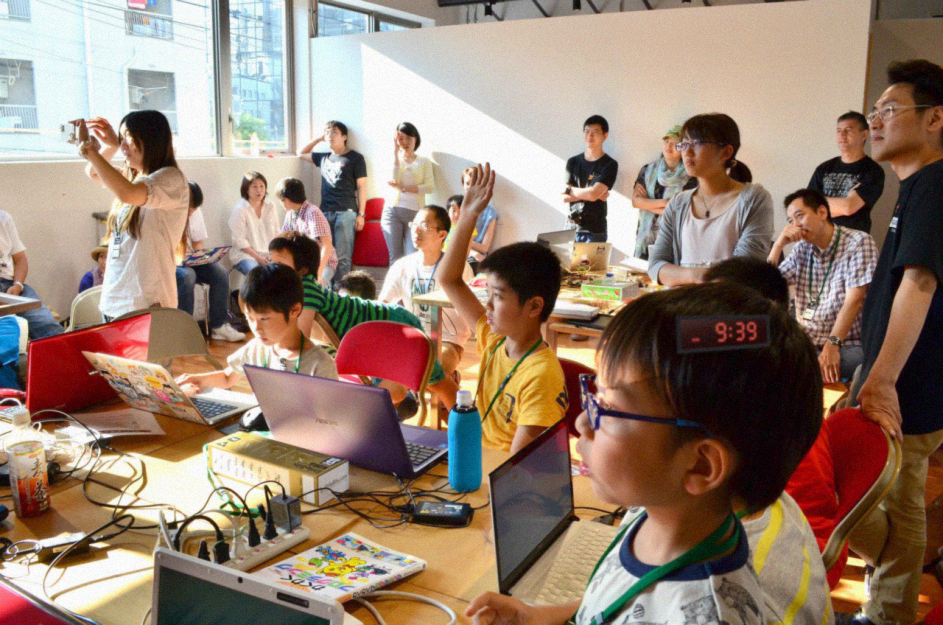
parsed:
9:39
